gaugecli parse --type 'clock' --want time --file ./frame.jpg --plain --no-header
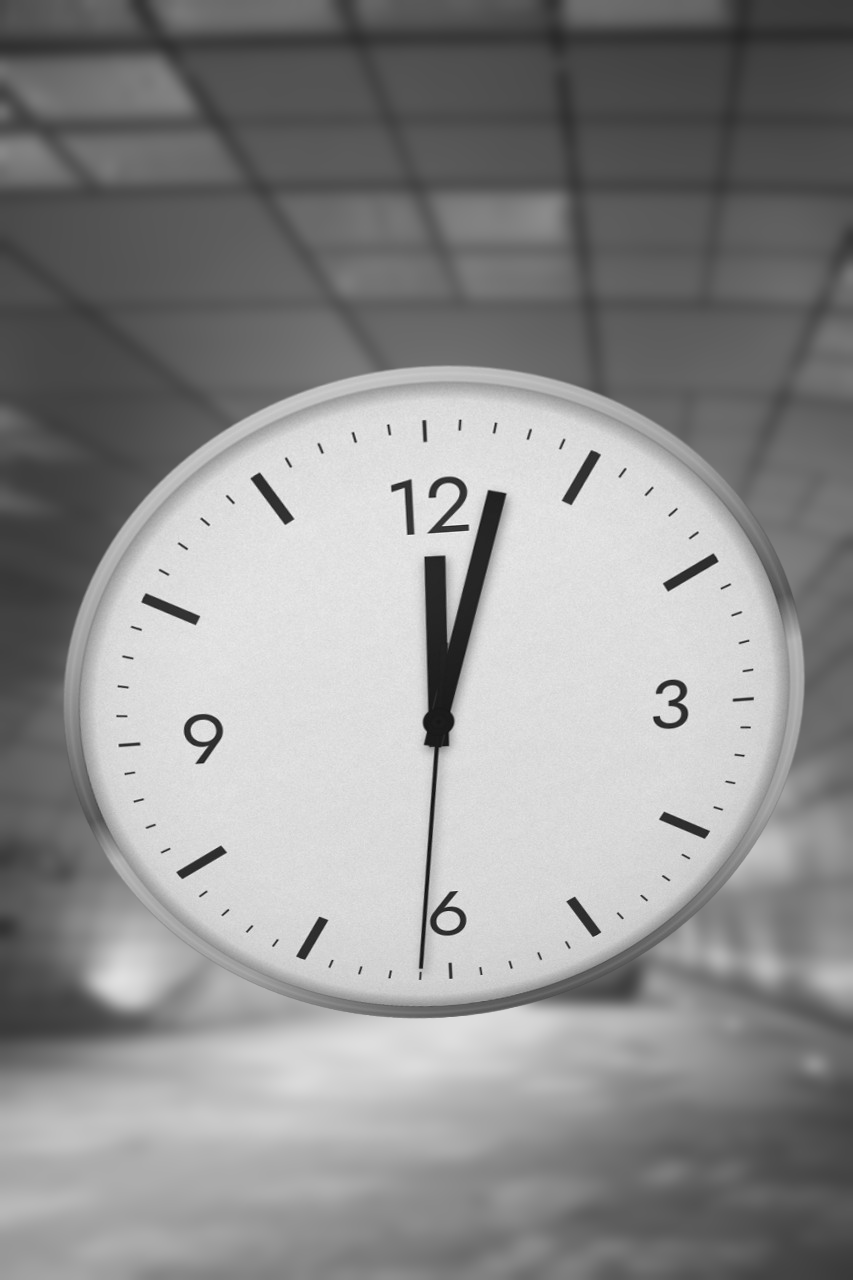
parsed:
12:02:31
